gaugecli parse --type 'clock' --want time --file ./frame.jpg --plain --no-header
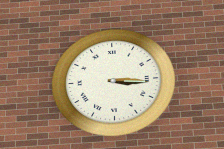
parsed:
3:16
